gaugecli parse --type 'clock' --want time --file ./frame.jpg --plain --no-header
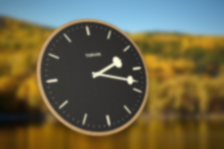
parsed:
2:18
